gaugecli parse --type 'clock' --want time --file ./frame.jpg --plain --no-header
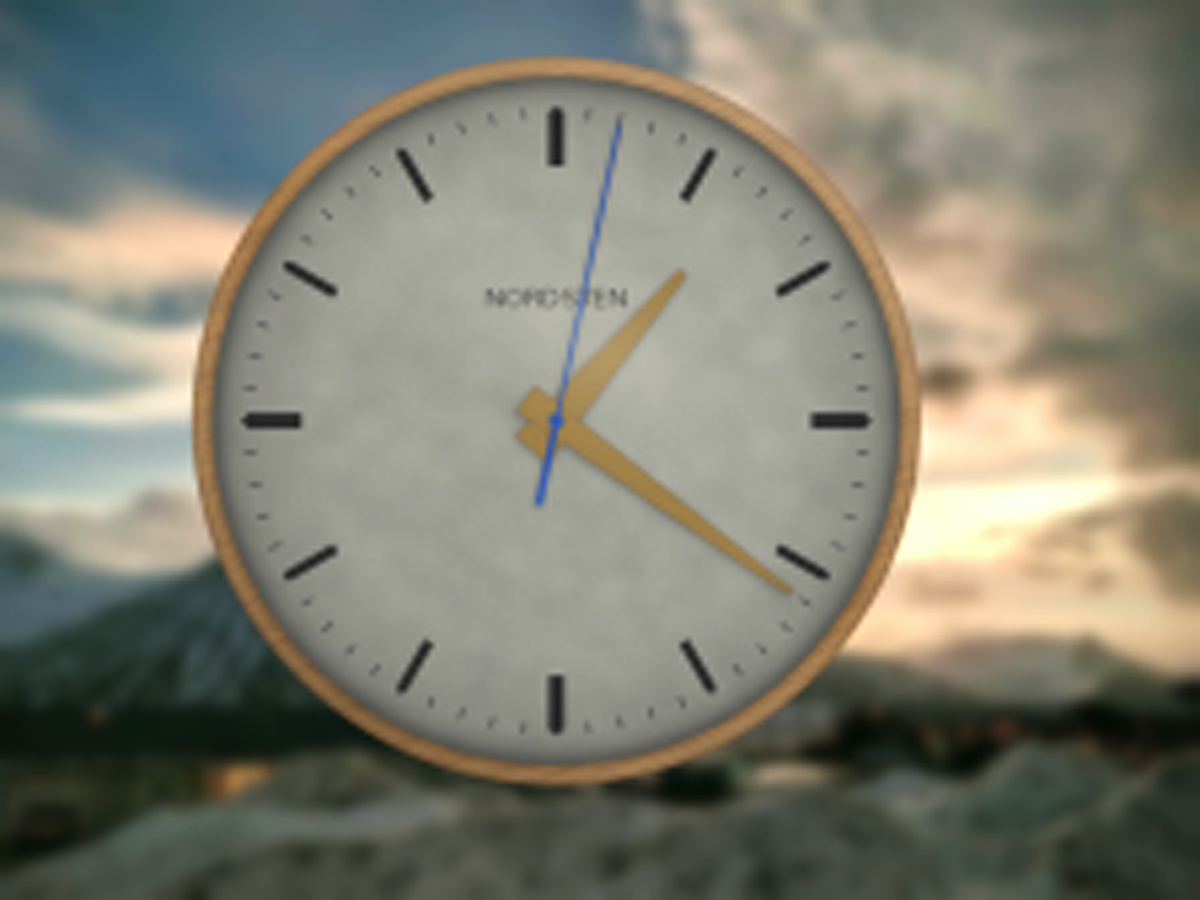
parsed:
1:21:02
